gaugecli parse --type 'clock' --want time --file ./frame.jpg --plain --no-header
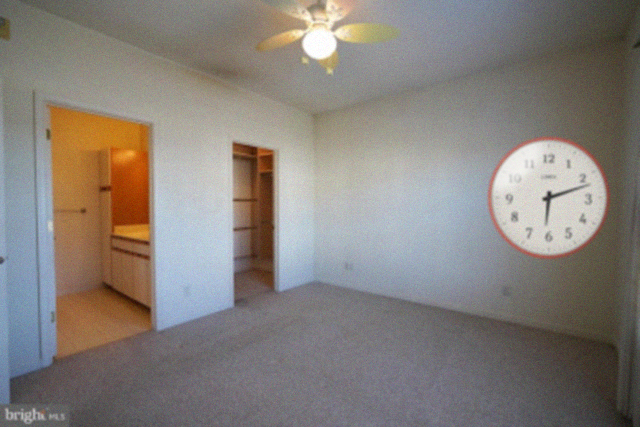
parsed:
6:12
